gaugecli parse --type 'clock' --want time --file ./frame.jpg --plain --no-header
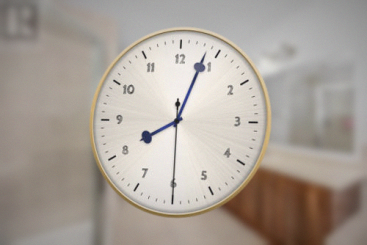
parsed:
8:03:30
